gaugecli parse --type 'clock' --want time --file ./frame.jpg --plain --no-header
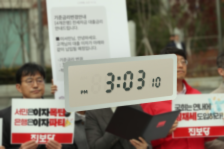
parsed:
3:03:10
